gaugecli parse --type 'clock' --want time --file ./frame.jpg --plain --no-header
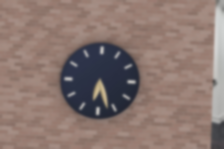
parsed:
6:27
